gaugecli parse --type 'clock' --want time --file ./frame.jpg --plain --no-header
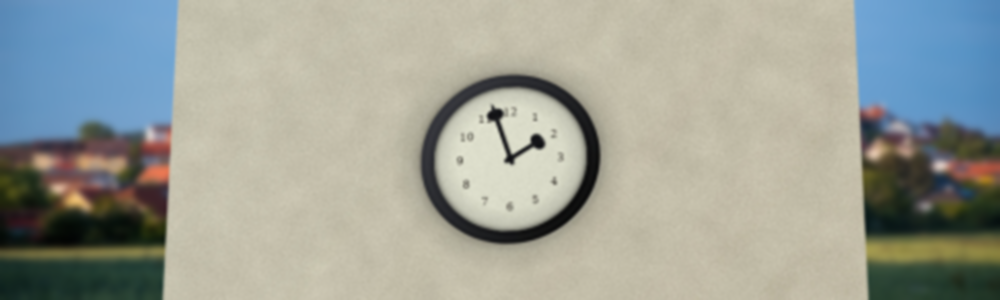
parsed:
1:57
